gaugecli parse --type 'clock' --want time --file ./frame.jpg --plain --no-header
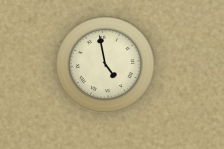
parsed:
4:59
